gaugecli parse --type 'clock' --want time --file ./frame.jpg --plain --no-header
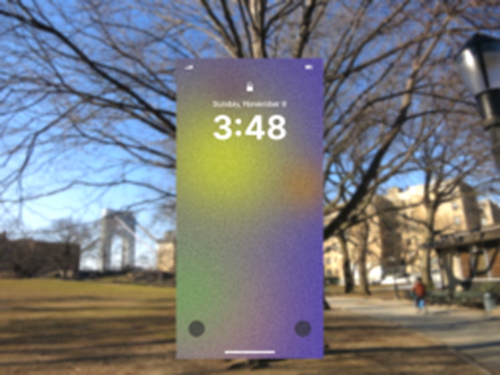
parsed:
3:48
